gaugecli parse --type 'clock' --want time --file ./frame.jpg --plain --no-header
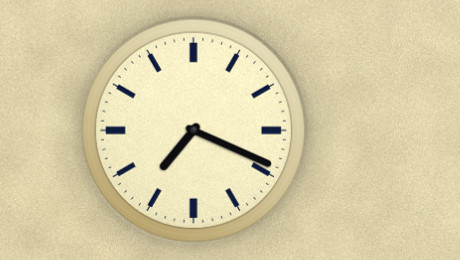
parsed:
7:19
